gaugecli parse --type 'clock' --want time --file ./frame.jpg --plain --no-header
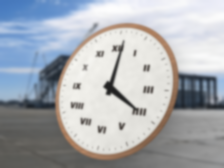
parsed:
4:01
